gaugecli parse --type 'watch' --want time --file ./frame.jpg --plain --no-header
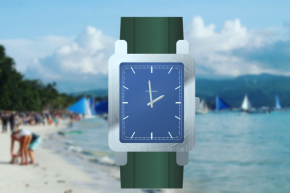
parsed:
1:59
